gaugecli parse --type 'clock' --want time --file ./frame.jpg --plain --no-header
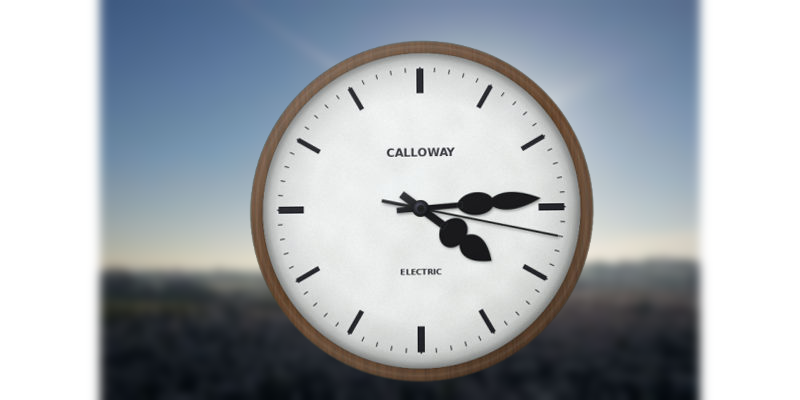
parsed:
4:14:17
